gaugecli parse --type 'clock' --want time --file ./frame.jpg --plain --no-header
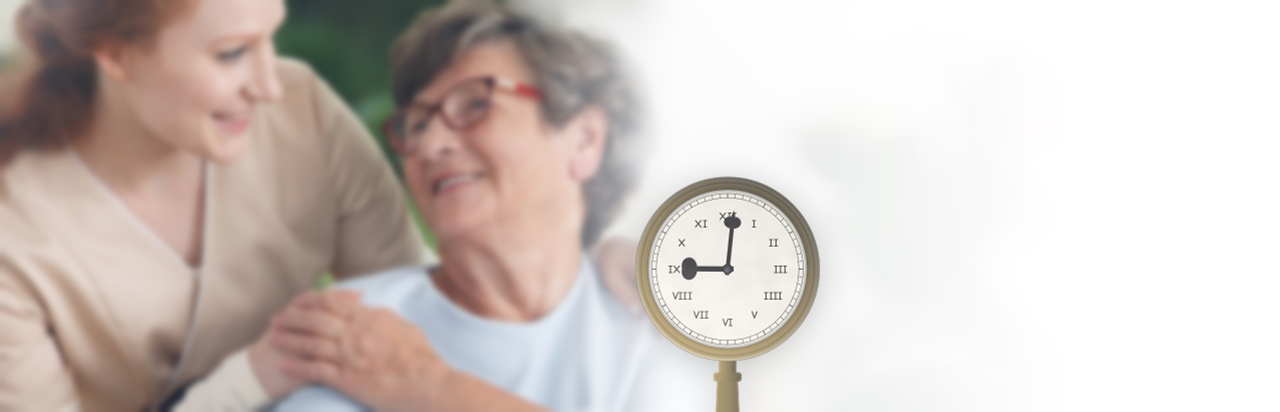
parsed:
9:01
